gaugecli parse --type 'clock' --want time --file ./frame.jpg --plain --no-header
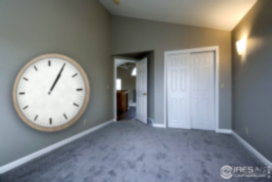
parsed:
1:05
